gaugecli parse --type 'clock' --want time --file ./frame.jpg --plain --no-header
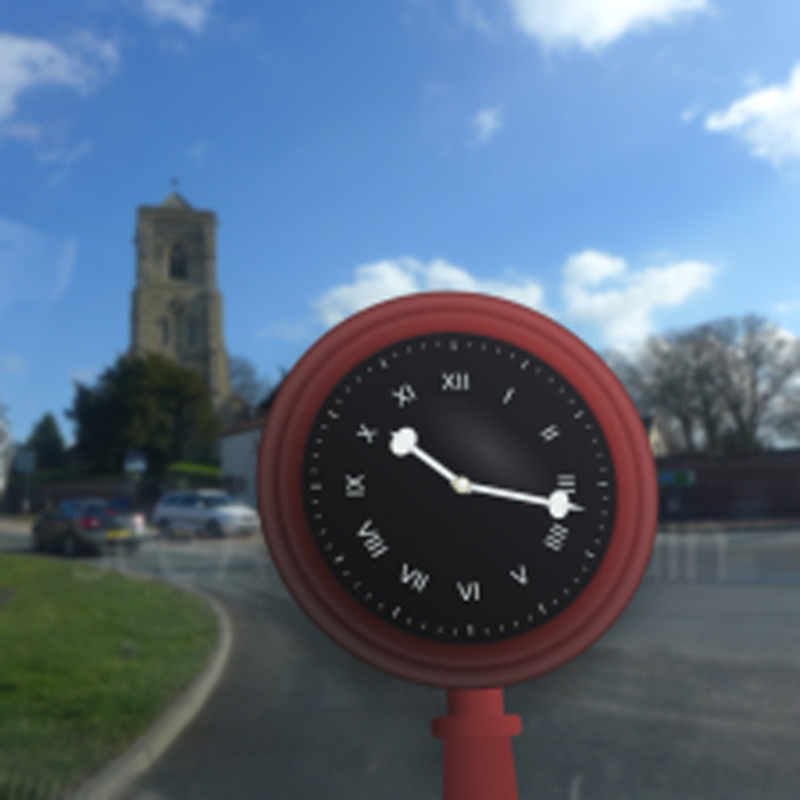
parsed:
10:17
